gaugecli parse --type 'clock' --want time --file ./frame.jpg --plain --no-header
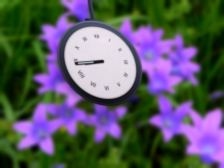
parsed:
8:44
